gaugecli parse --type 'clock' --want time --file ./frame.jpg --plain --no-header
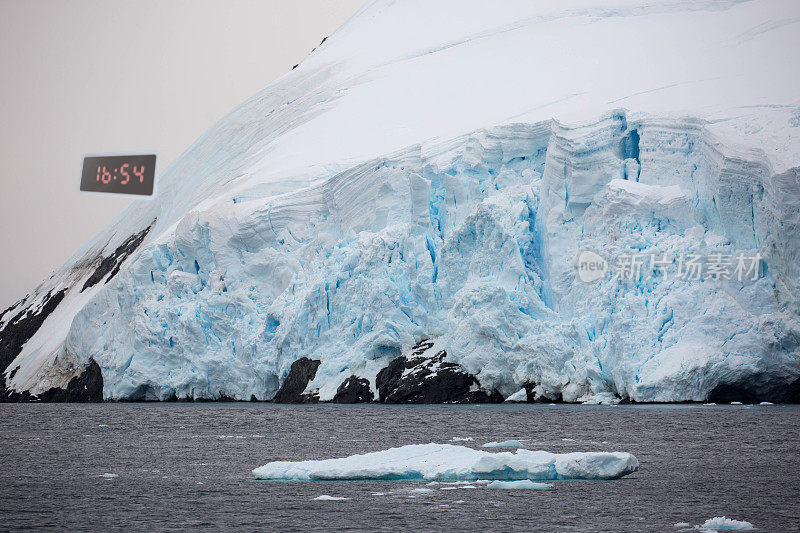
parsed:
16:54
